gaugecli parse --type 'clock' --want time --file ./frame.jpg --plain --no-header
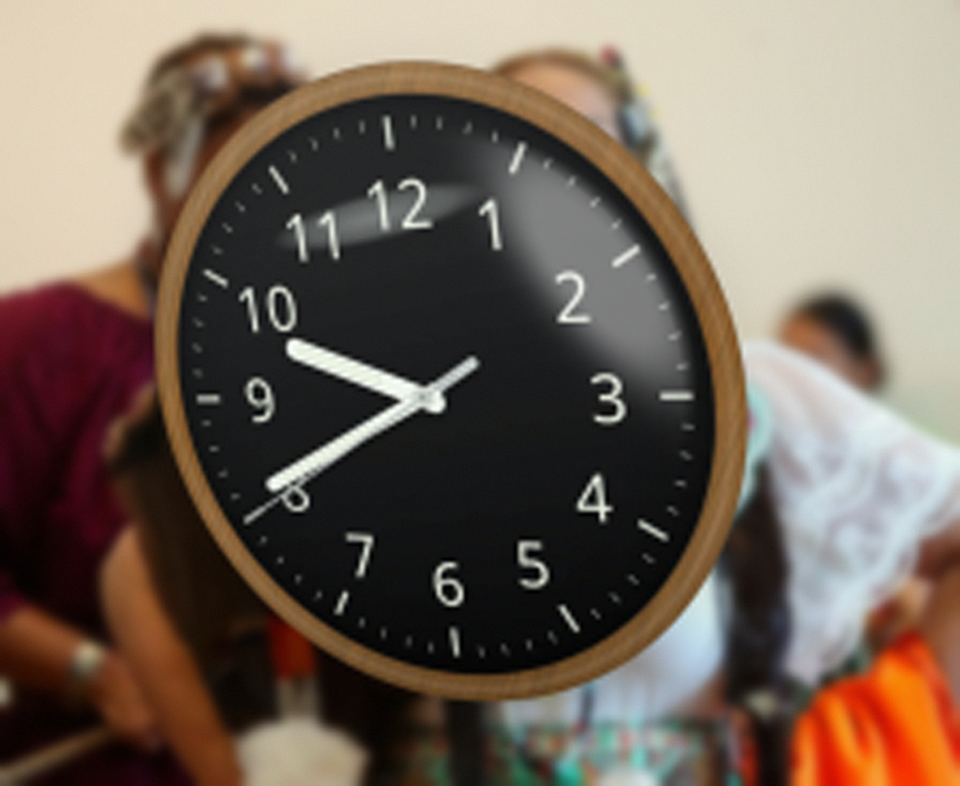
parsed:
9:40:40
